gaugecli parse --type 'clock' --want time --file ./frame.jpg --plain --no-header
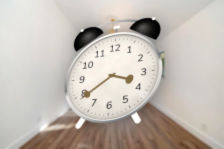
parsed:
3:39
